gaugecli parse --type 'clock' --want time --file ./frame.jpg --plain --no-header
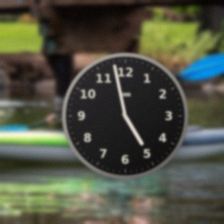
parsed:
4:58
